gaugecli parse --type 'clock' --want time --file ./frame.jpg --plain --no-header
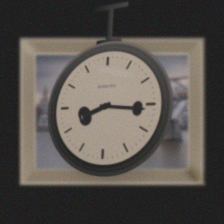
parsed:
8:16
